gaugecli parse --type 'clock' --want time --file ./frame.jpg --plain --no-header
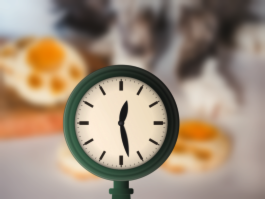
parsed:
12:28
